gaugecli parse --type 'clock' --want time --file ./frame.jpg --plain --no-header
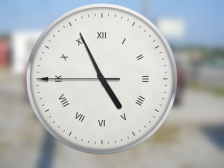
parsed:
4:55:45
